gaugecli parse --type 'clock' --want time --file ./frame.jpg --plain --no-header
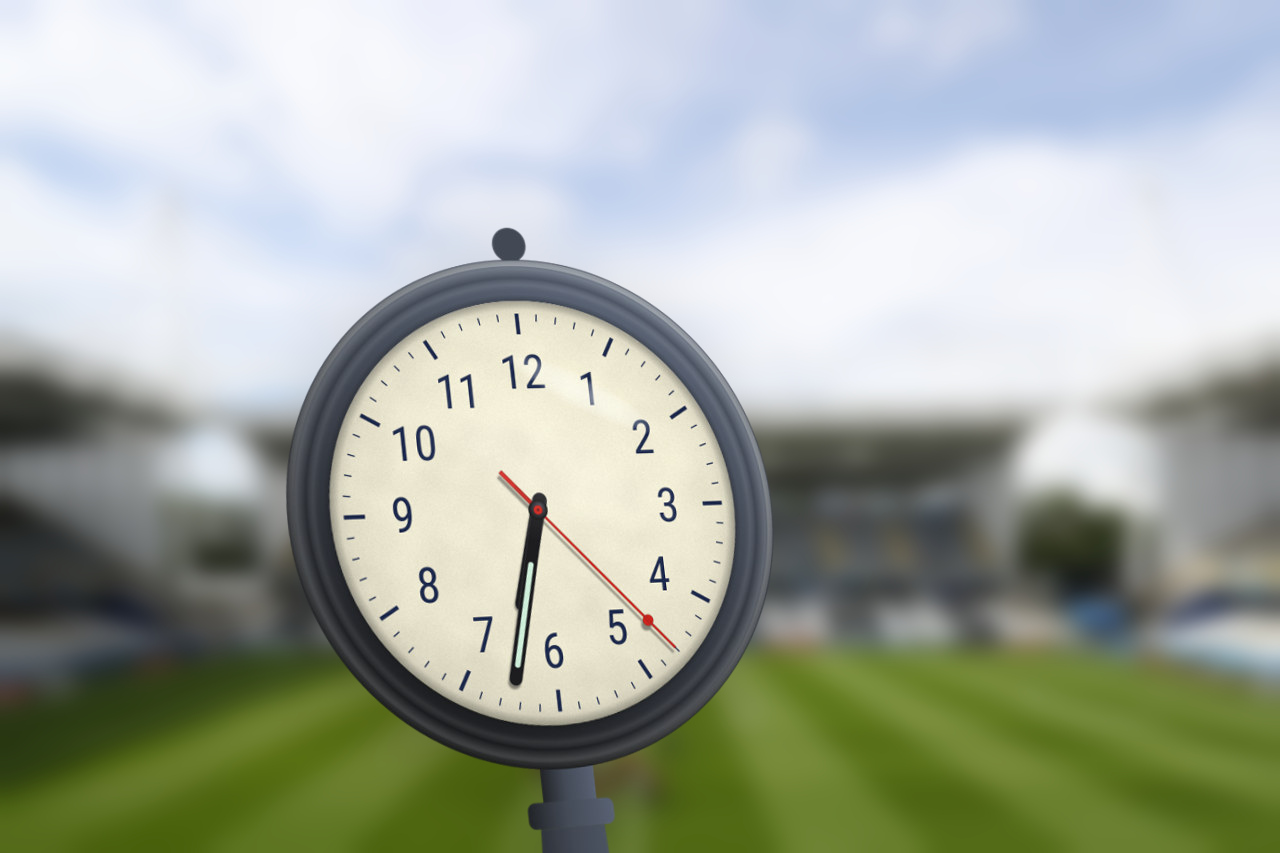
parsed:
6:32:23
